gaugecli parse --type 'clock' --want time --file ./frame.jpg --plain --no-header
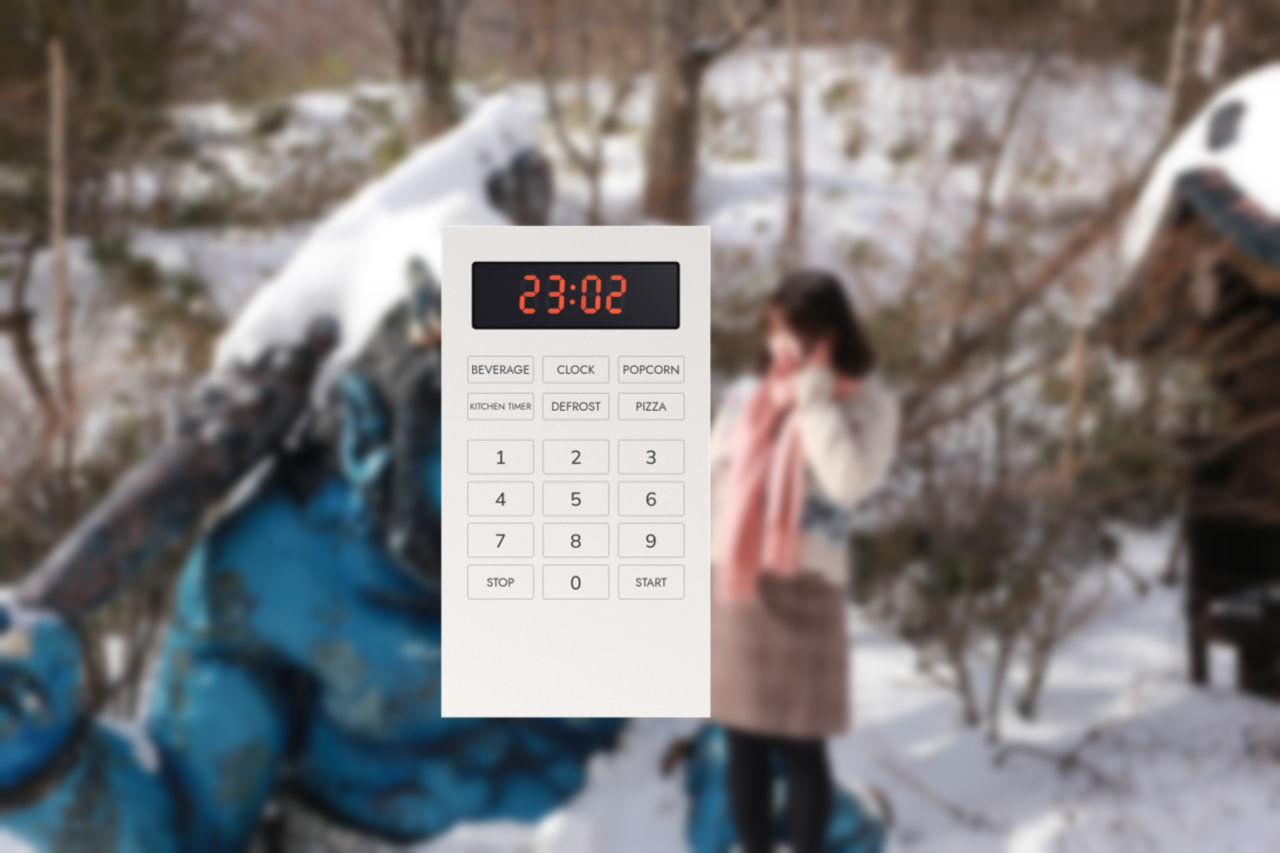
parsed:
23:02
